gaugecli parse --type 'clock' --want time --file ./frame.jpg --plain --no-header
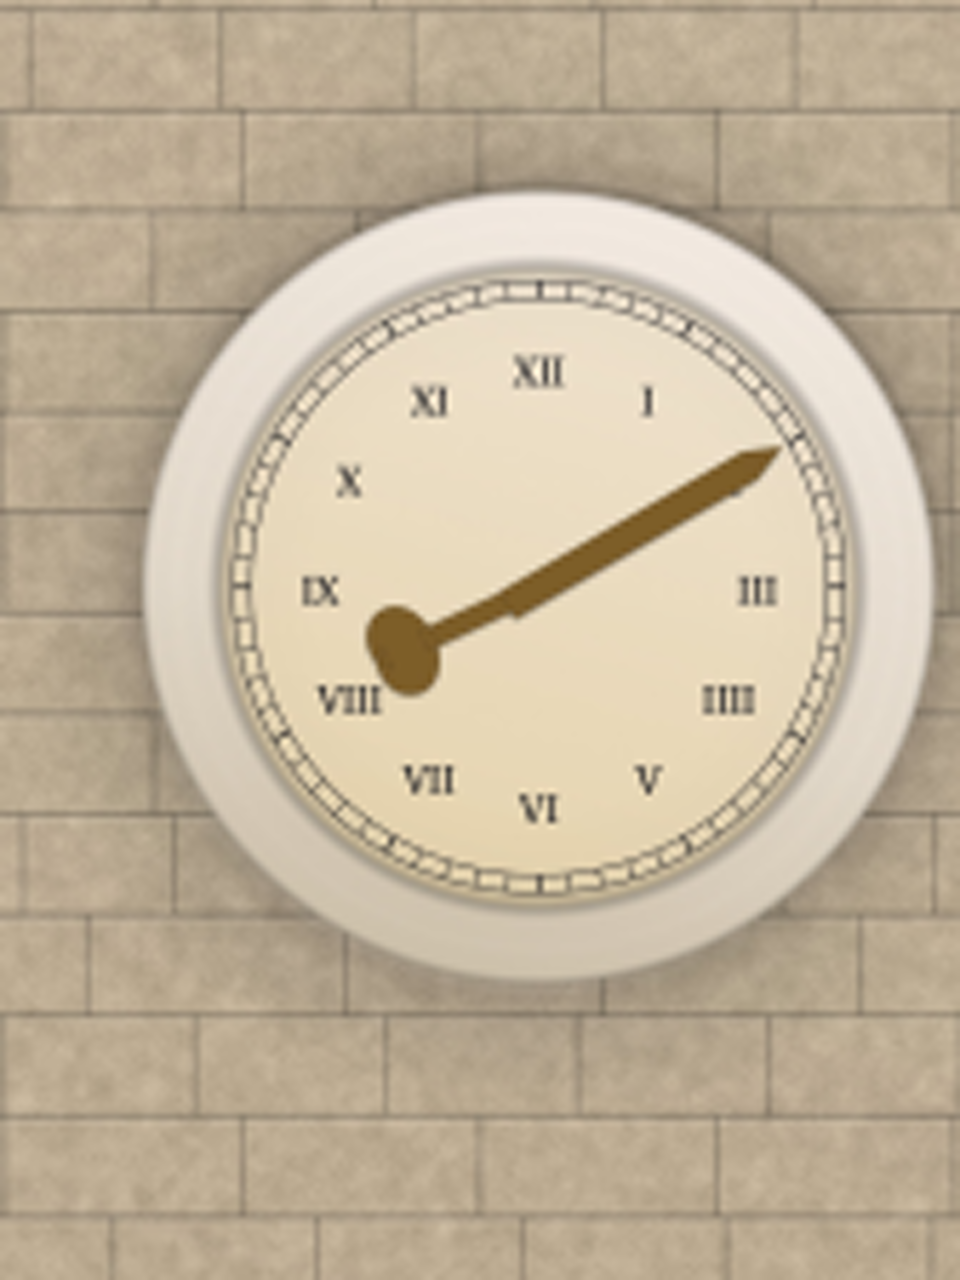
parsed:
8:10
